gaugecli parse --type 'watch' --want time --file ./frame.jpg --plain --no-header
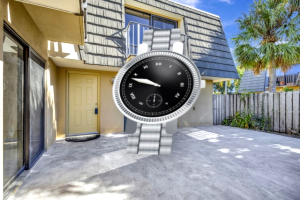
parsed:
9:48
